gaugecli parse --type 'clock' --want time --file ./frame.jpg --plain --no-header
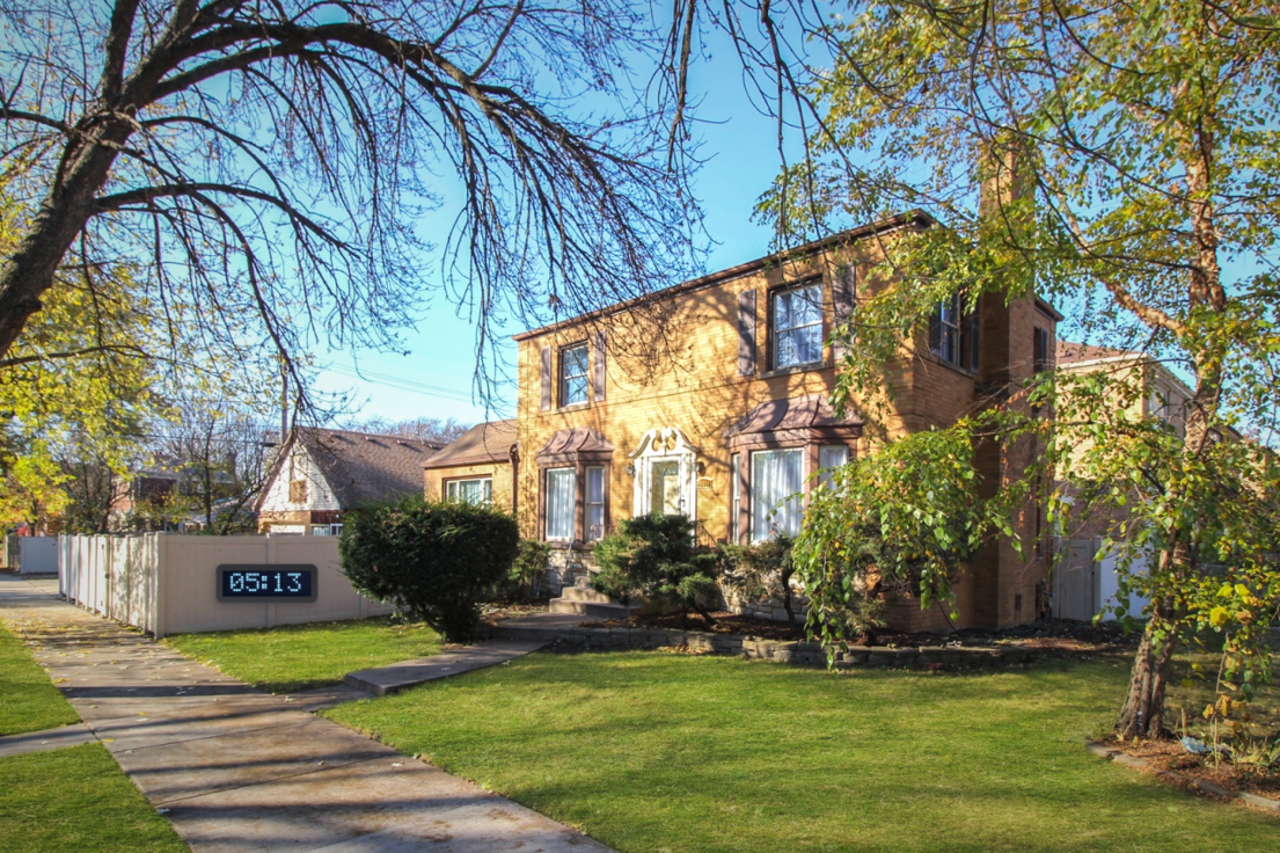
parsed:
5:13
